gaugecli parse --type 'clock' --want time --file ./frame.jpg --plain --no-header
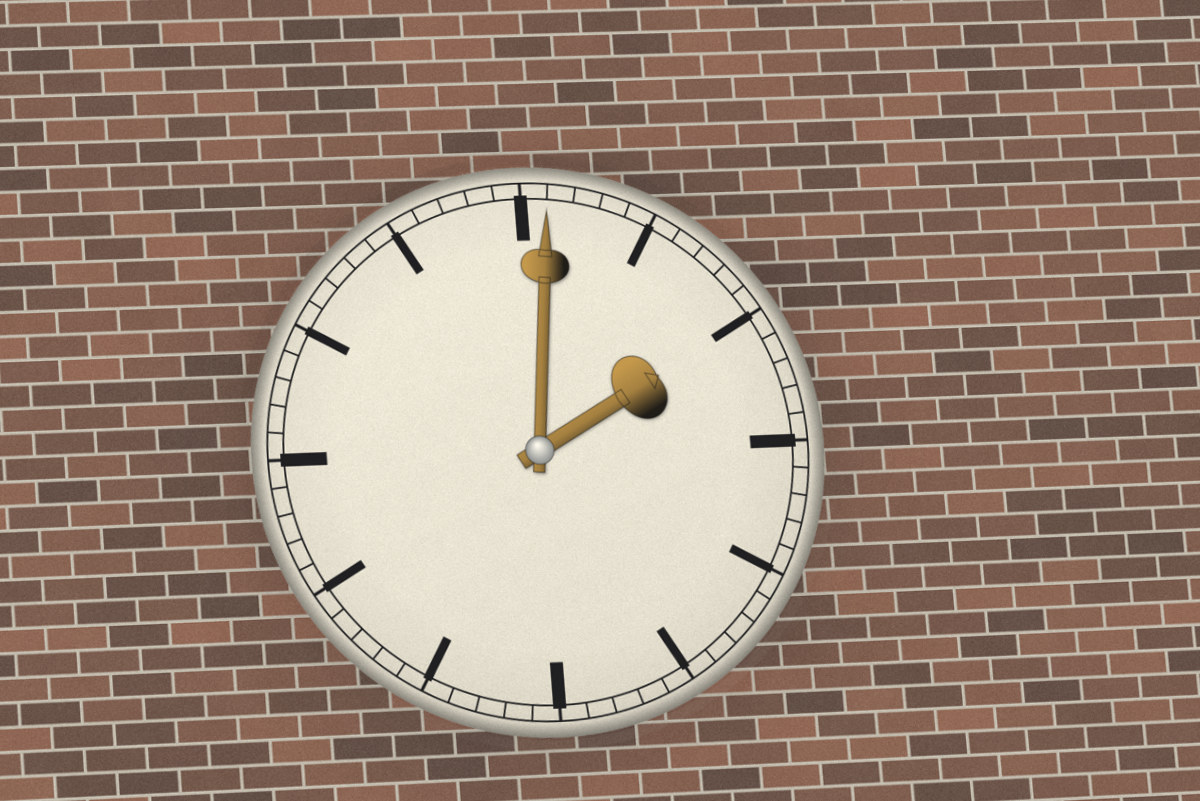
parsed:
2:01
